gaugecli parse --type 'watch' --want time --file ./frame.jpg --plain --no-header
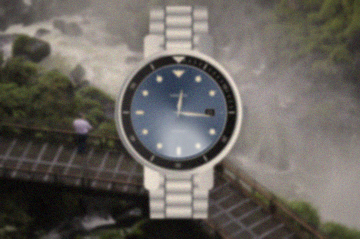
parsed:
12:16
